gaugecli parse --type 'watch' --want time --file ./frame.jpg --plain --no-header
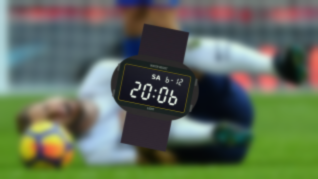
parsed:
20:06
